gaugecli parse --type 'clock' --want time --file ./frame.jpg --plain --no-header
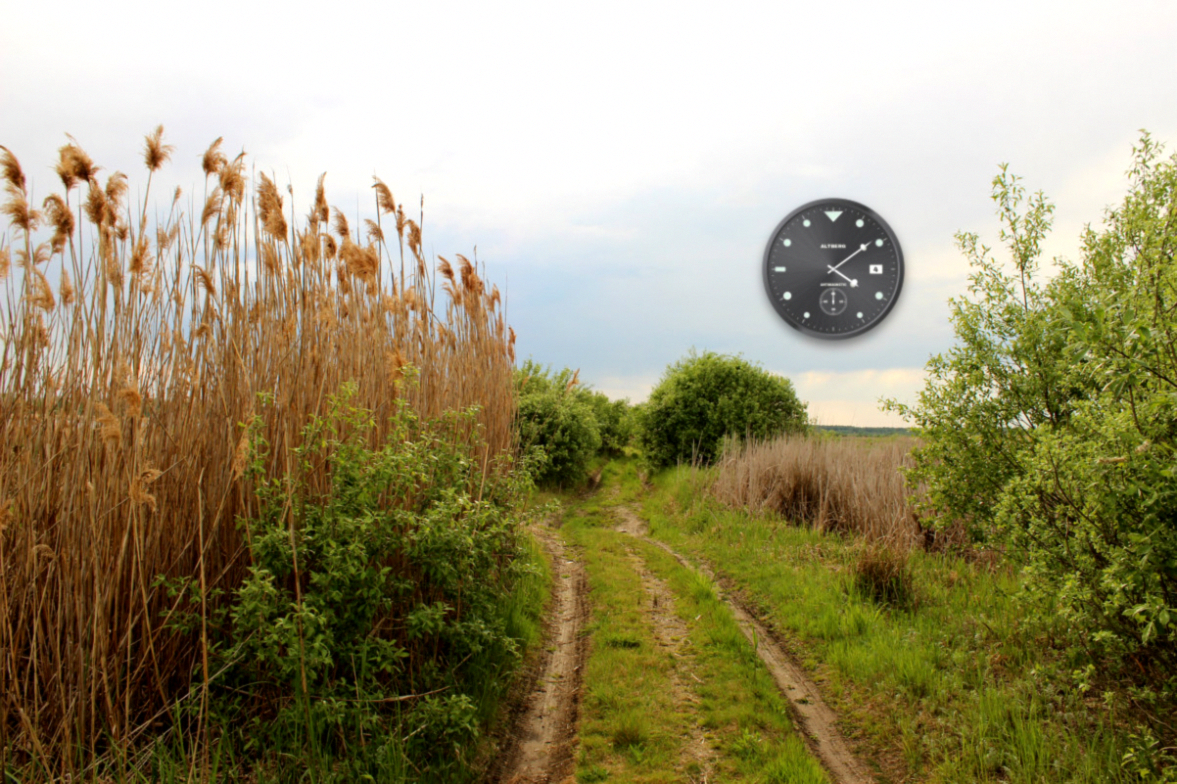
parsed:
4:09
